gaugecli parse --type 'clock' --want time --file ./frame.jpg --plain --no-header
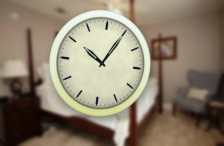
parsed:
10:05
